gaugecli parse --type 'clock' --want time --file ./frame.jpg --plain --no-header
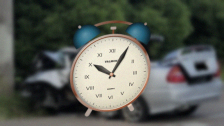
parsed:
10:05
